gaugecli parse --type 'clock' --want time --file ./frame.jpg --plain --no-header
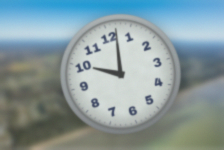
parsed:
10:02
